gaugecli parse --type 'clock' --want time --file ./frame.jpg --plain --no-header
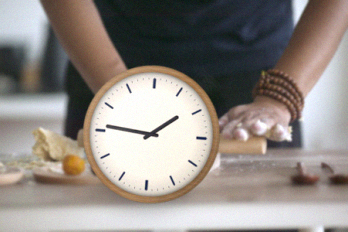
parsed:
1:46
